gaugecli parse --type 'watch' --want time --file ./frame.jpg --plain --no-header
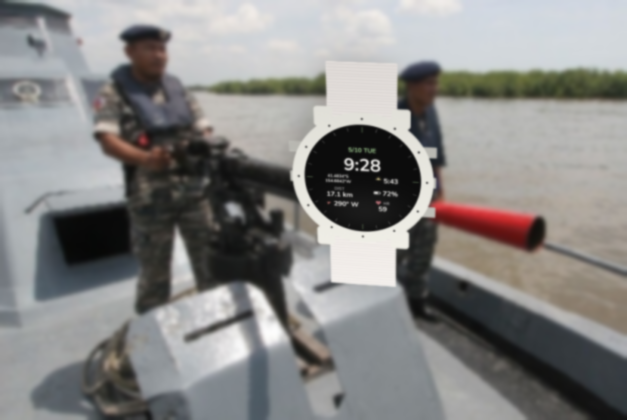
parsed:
9:28
